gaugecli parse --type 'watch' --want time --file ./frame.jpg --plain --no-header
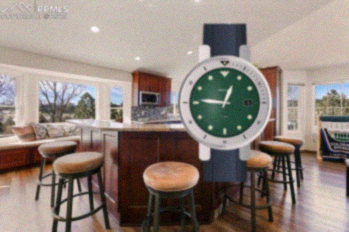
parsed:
12:46
